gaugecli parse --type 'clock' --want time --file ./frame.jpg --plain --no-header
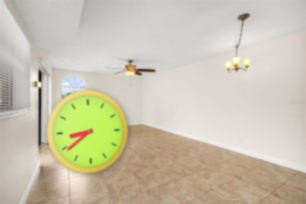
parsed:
8:39
